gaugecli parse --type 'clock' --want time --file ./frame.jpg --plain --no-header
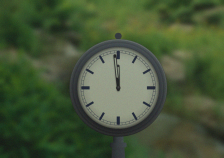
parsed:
11:59
